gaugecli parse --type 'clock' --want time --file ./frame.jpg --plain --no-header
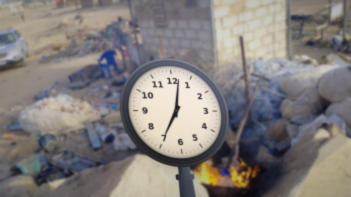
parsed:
7:02
